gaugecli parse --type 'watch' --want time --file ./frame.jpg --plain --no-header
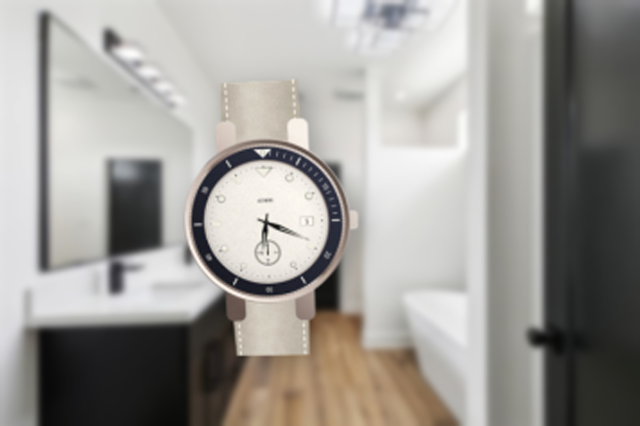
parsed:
6:19
